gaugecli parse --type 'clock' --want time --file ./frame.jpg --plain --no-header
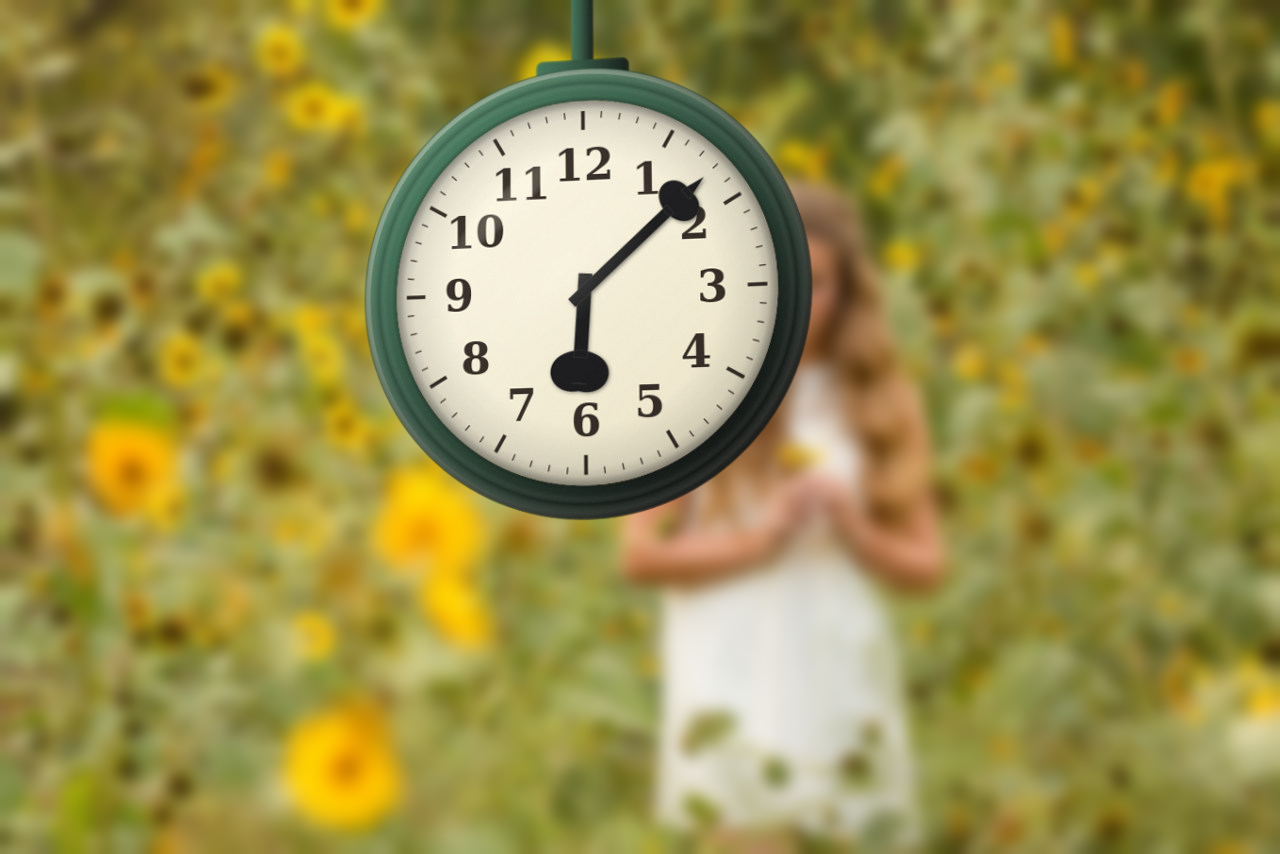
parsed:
6:08
